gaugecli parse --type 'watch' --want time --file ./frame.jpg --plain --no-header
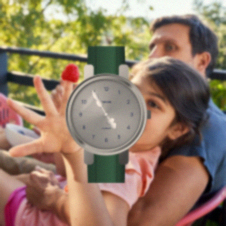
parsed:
4:55
